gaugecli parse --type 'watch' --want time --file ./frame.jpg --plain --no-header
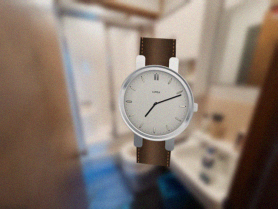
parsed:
7:11
